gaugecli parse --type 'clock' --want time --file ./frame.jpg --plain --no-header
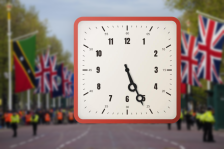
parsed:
5:26
